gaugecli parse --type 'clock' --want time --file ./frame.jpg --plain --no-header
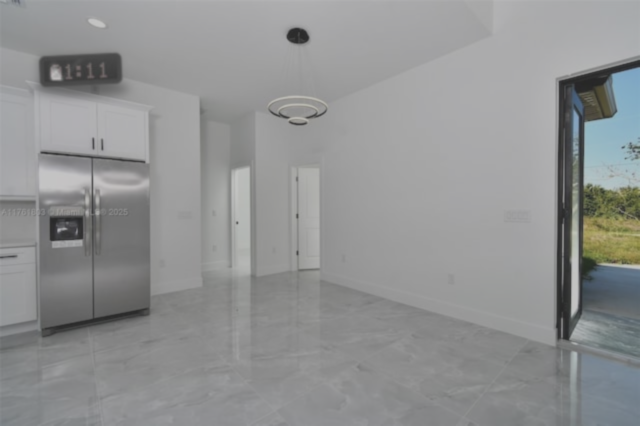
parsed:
1:11
